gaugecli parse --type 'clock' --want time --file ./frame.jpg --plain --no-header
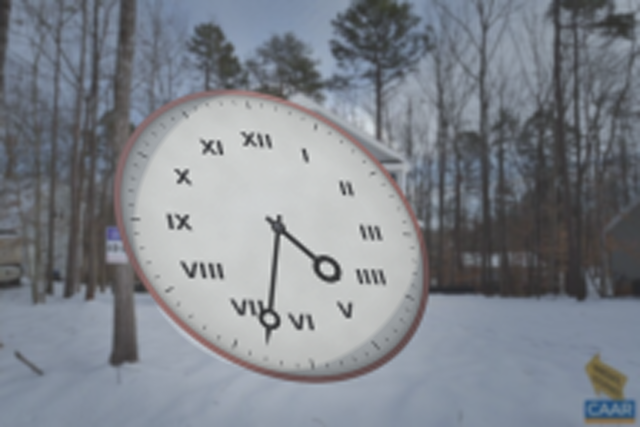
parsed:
4:33
